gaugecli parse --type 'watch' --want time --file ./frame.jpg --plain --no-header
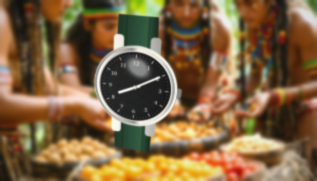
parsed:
8:10
